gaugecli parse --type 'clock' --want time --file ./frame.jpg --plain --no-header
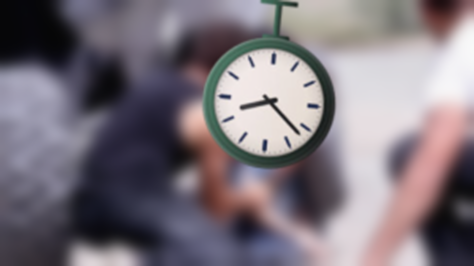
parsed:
8:22
